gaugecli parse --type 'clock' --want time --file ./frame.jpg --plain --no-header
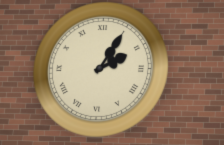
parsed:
2:05
